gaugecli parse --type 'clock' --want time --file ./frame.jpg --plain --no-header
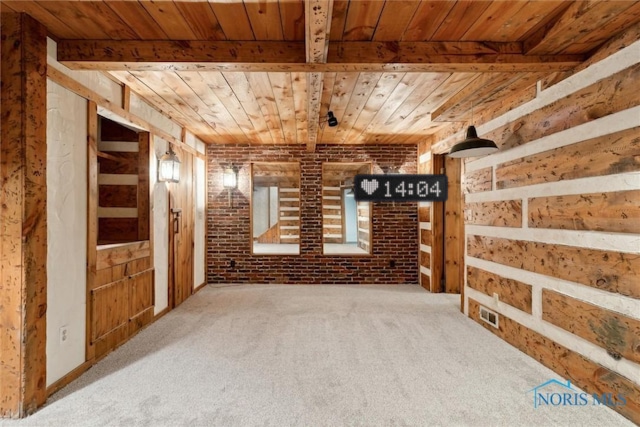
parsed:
14:04
